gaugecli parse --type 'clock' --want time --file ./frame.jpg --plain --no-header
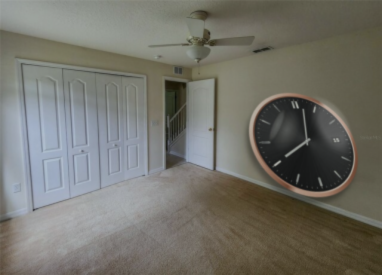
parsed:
8:02
